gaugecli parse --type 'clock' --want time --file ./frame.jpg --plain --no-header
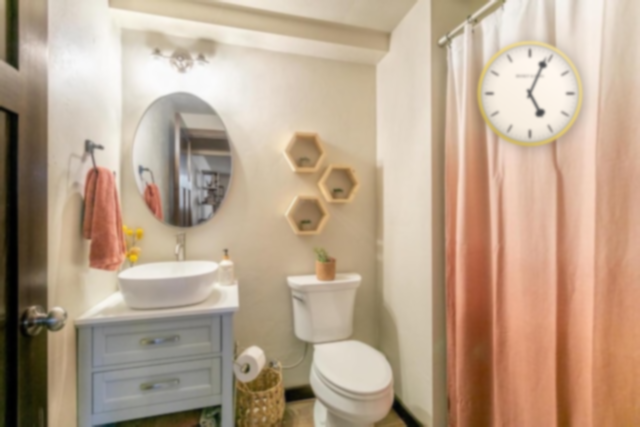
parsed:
5:04
